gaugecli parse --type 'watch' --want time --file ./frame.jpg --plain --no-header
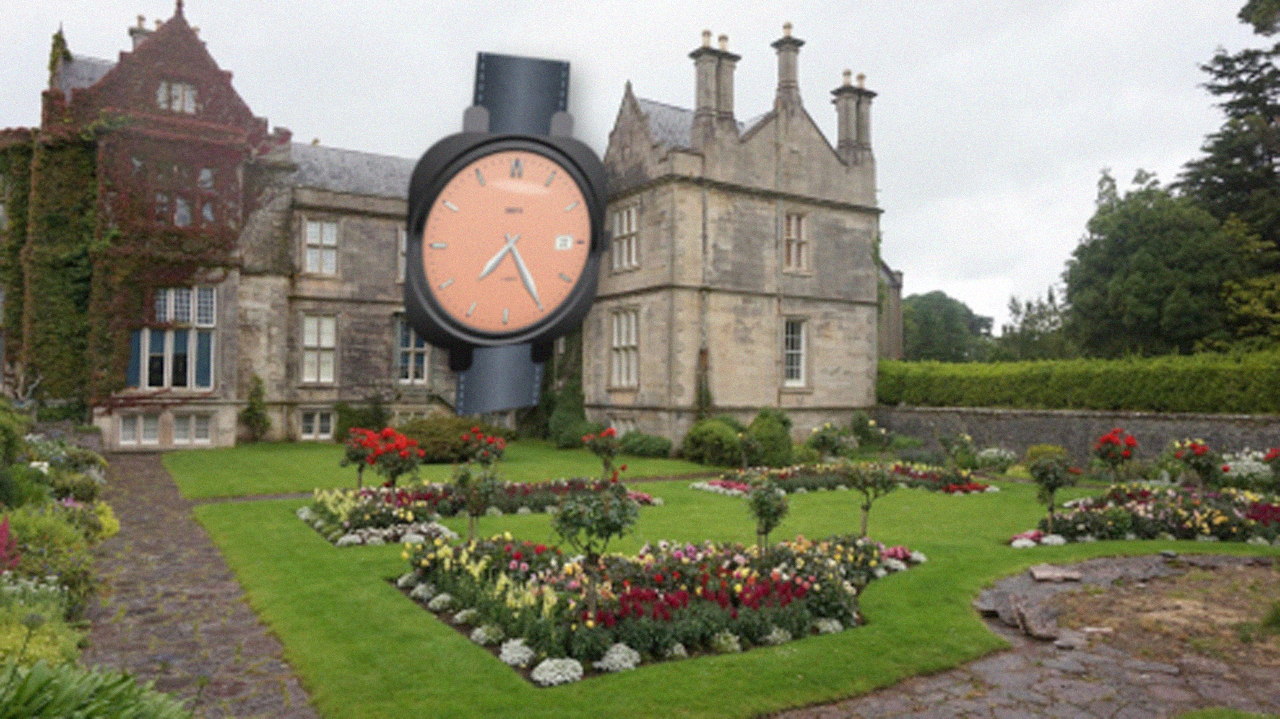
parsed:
7:25
